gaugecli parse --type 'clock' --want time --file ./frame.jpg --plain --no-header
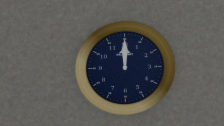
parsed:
12:00
